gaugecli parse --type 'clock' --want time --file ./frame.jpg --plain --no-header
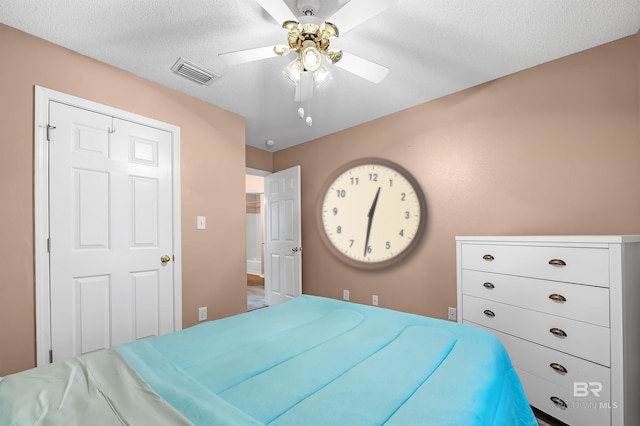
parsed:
12:31
